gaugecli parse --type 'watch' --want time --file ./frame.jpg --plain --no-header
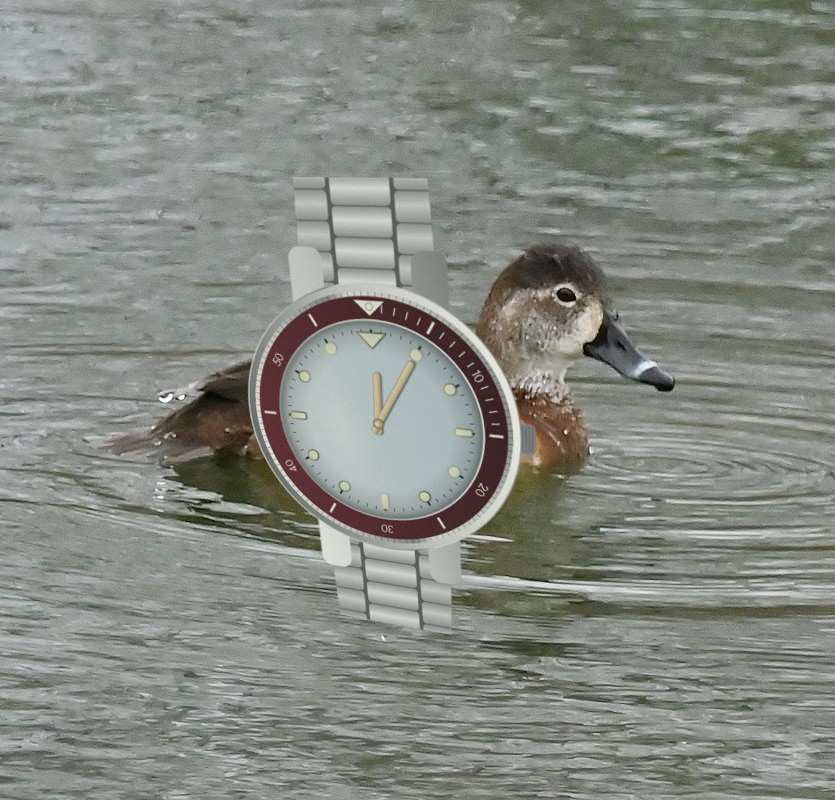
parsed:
12:05
